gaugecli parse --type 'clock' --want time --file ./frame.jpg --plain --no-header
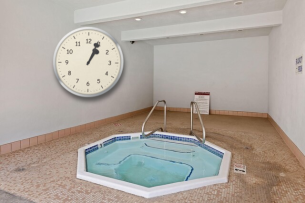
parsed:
1:04
